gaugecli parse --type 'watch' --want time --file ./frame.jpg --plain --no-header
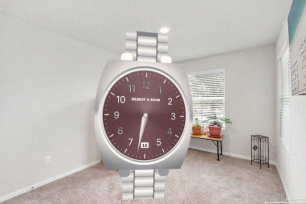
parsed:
6:32
